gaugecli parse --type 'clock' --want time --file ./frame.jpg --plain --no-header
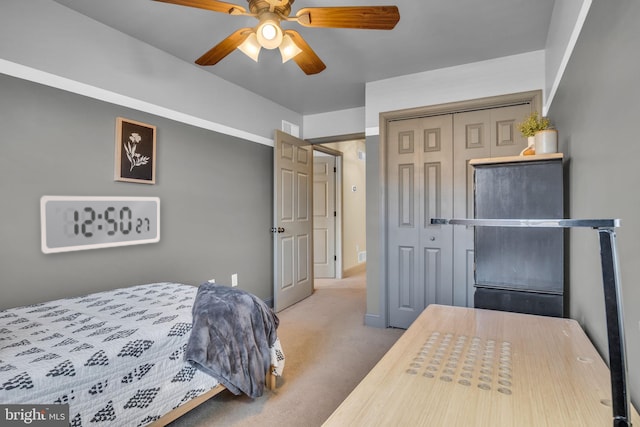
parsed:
12:50:27
